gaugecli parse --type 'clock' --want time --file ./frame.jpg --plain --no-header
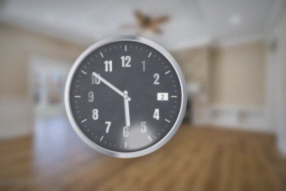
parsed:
5:51
